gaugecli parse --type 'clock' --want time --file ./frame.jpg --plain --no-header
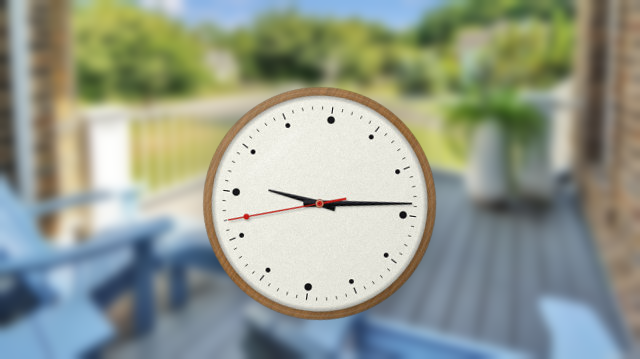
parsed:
9:13:42
